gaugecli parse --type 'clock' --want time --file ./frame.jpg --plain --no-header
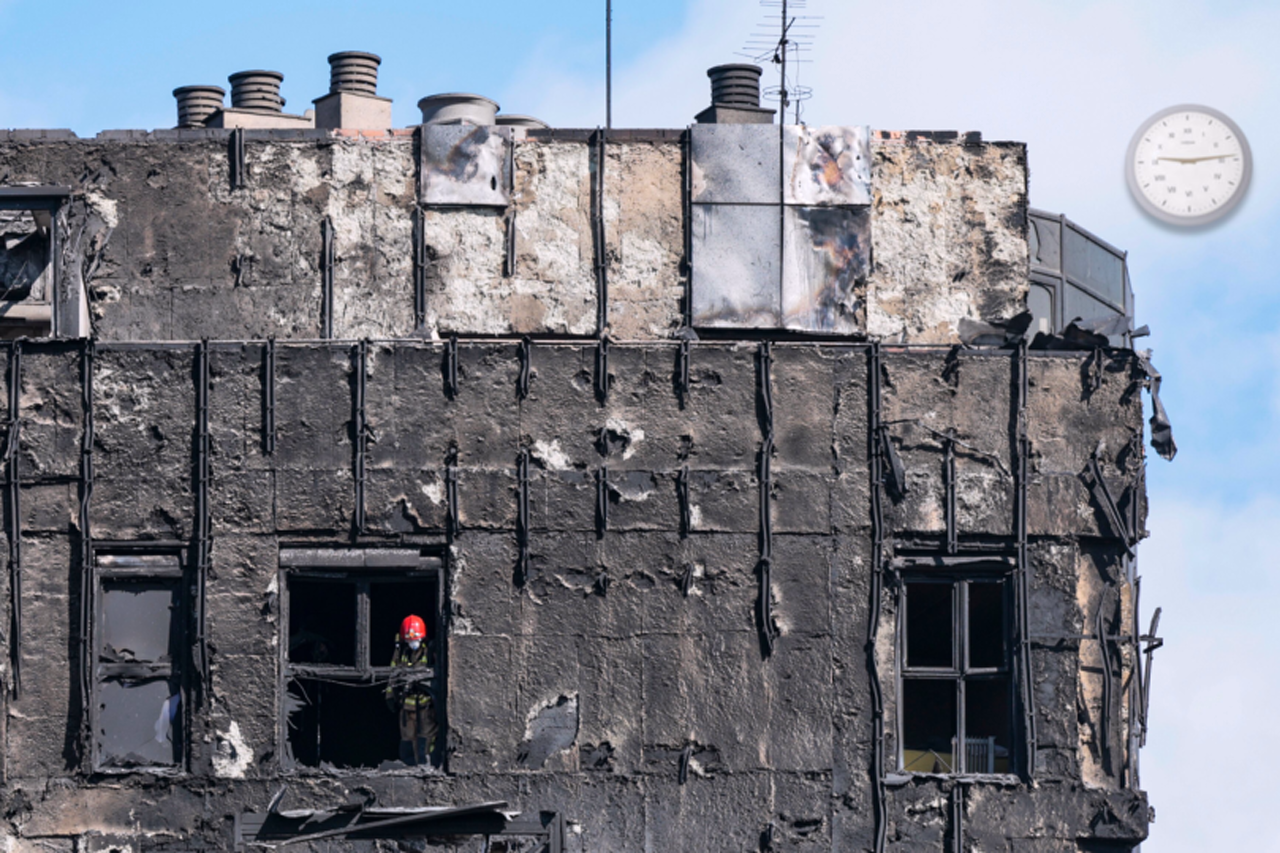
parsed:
9:14
